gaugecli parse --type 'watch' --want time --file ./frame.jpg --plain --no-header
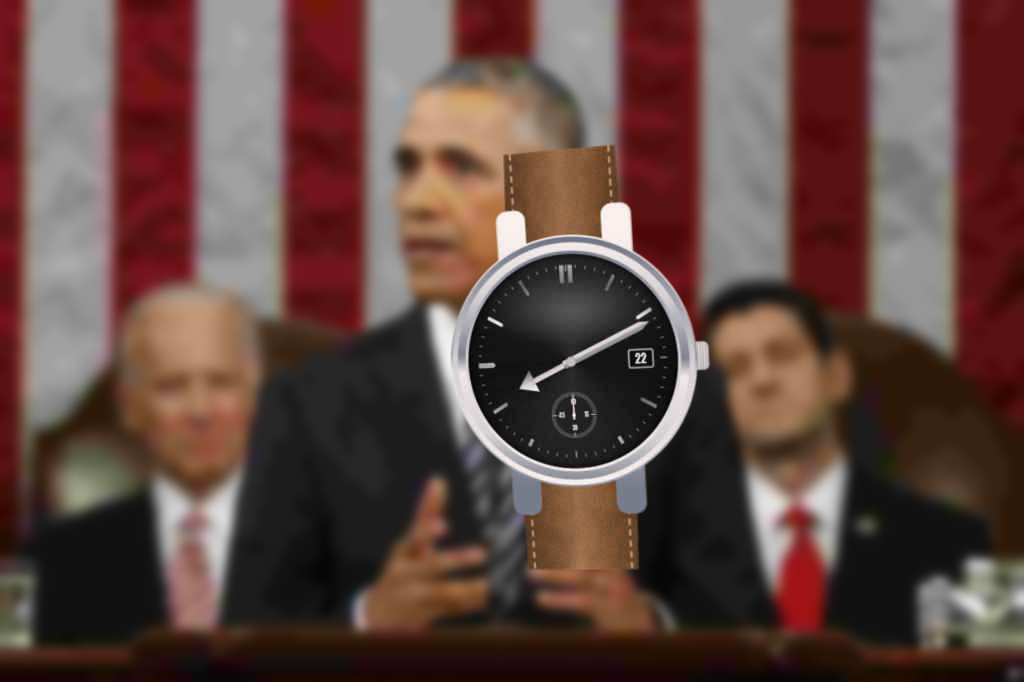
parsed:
8:11
